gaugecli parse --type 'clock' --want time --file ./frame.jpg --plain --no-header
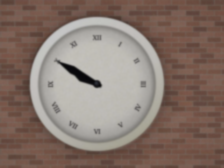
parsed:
9:50
